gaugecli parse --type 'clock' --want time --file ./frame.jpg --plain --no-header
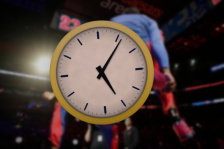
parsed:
5:06
